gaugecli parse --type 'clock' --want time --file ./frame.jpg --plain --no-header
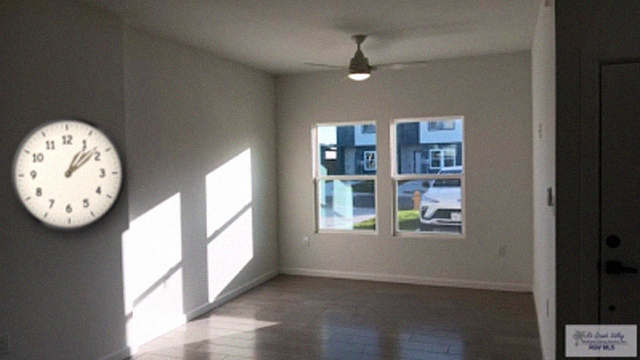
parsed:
1:08
